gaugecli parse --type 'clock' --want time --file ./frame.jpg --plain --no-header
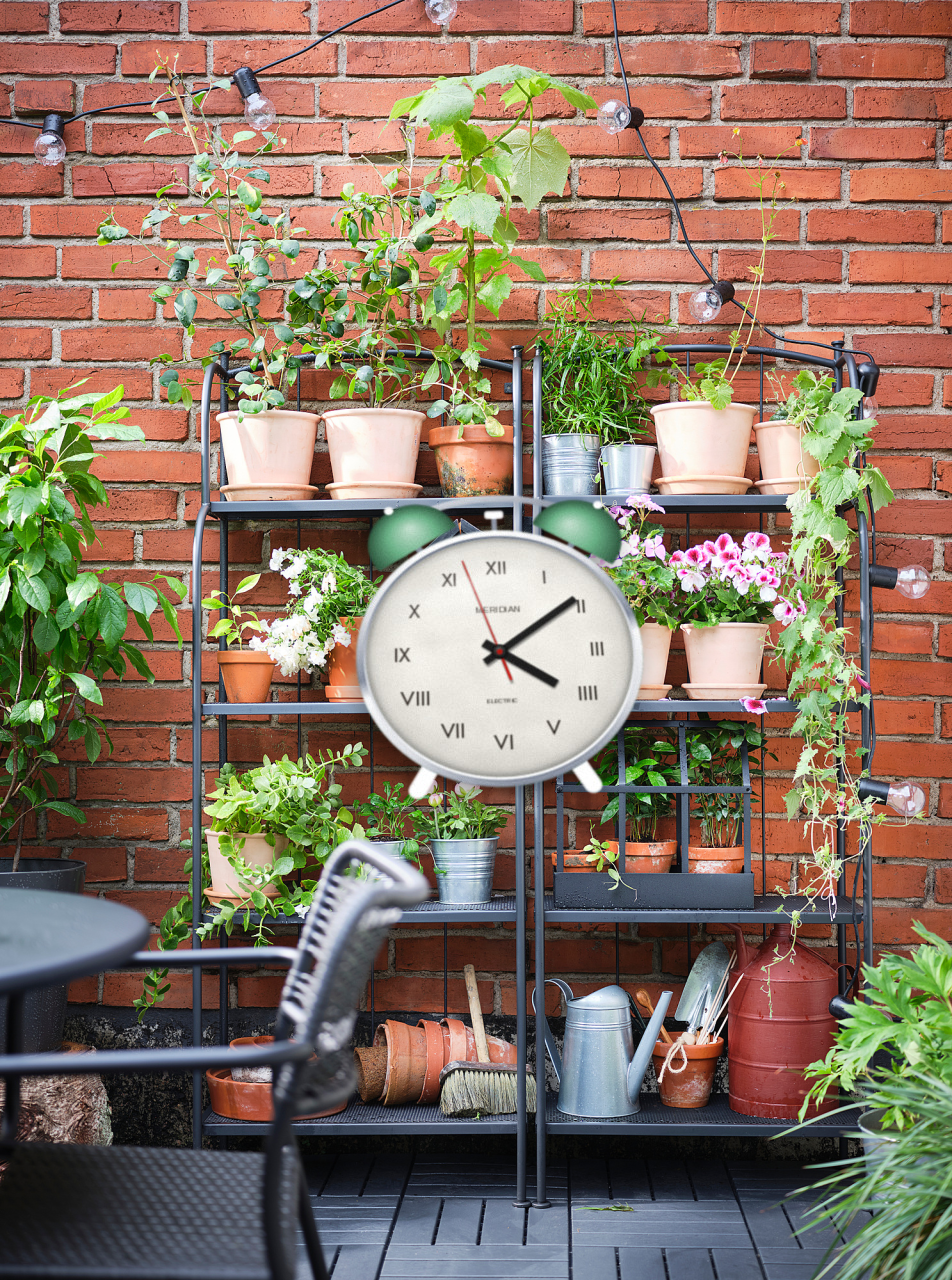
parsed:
4:08:57
